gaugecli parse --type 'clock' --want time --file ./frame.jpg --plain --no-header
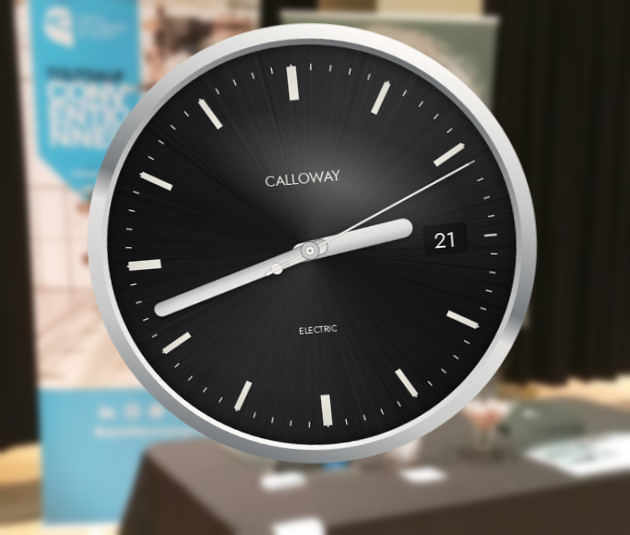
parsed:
2:42:11
